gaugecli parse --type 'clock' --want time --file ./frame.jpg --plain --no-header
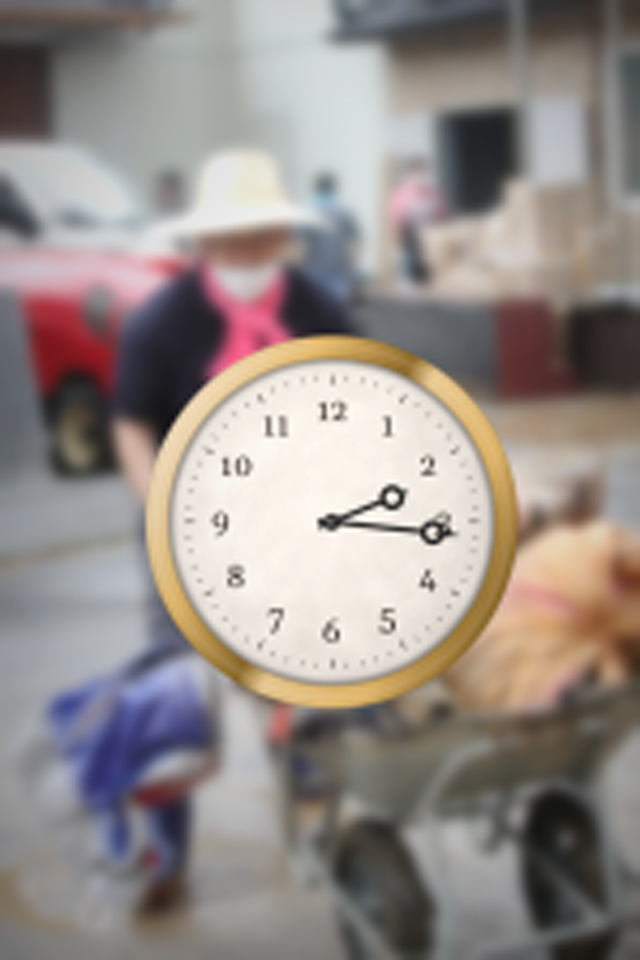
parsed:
2:16
